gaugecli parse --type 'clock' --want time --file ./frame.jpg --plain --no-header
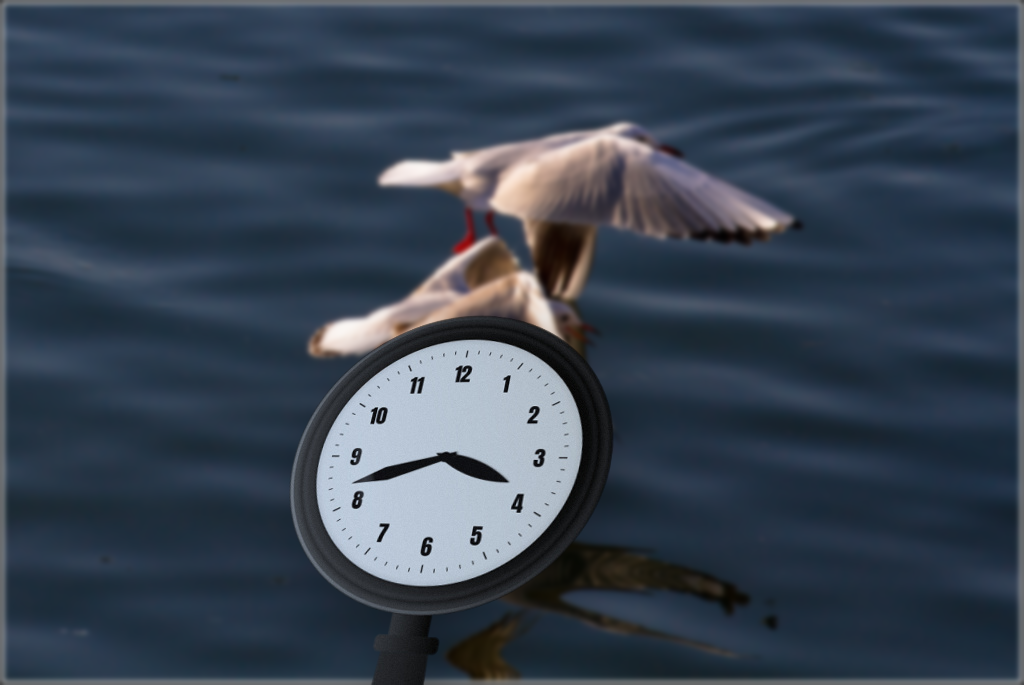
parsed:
3:42
